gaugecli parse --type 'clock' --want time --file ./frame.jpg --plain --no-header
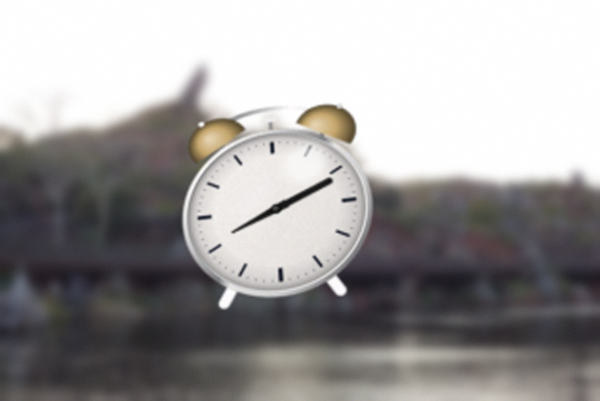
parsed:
8:11
